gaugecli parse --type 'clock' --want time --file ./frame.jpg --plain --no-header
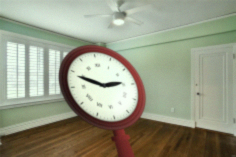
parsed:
2:49
